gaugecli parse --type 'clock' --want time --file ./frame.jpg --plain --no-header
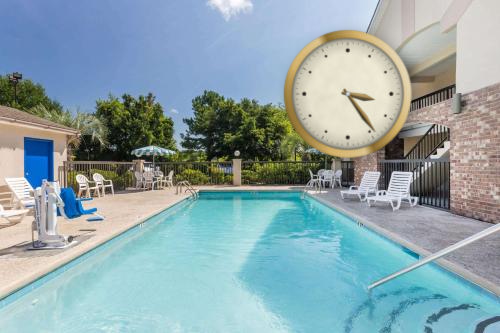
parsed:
3:24
